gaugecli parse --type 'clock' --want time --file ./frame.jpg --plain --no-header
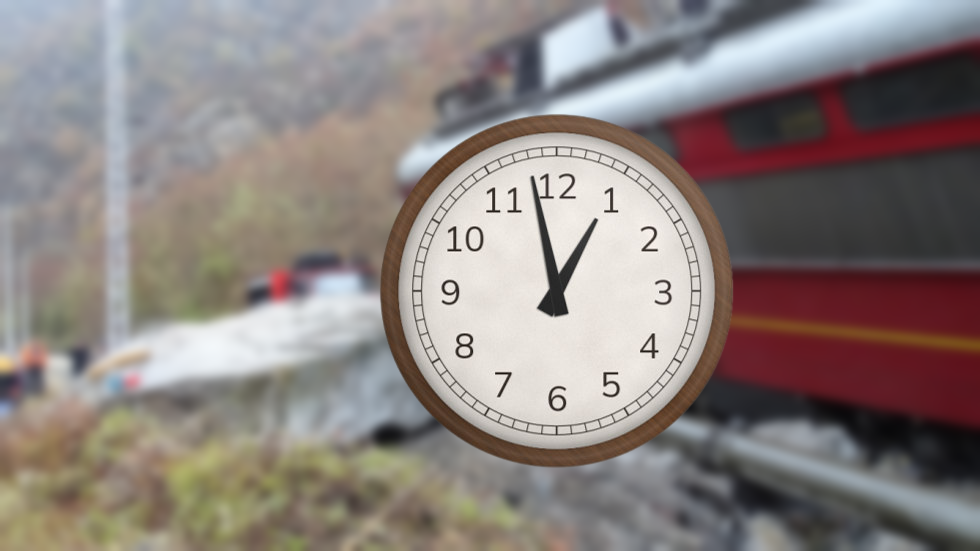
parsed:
12:58
